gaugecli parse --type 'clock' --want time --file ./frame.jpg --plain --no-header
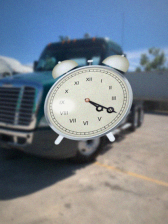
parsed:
4:20
